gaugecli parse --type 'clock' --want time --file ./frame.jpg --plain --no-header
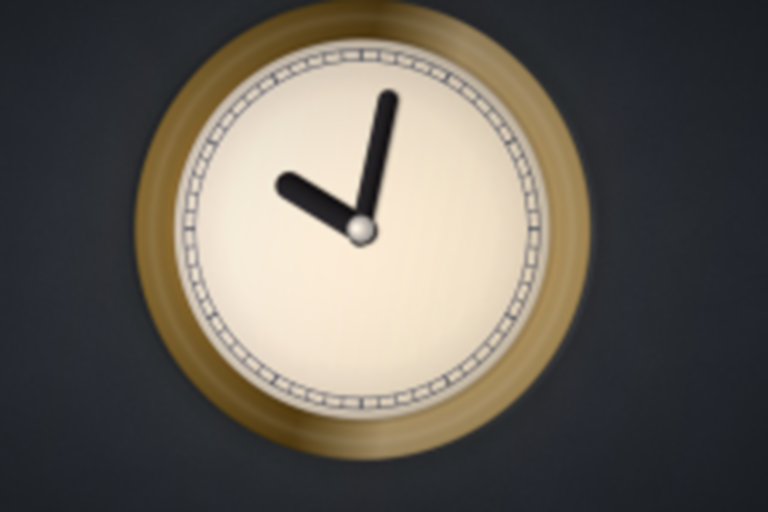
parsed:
10:02
